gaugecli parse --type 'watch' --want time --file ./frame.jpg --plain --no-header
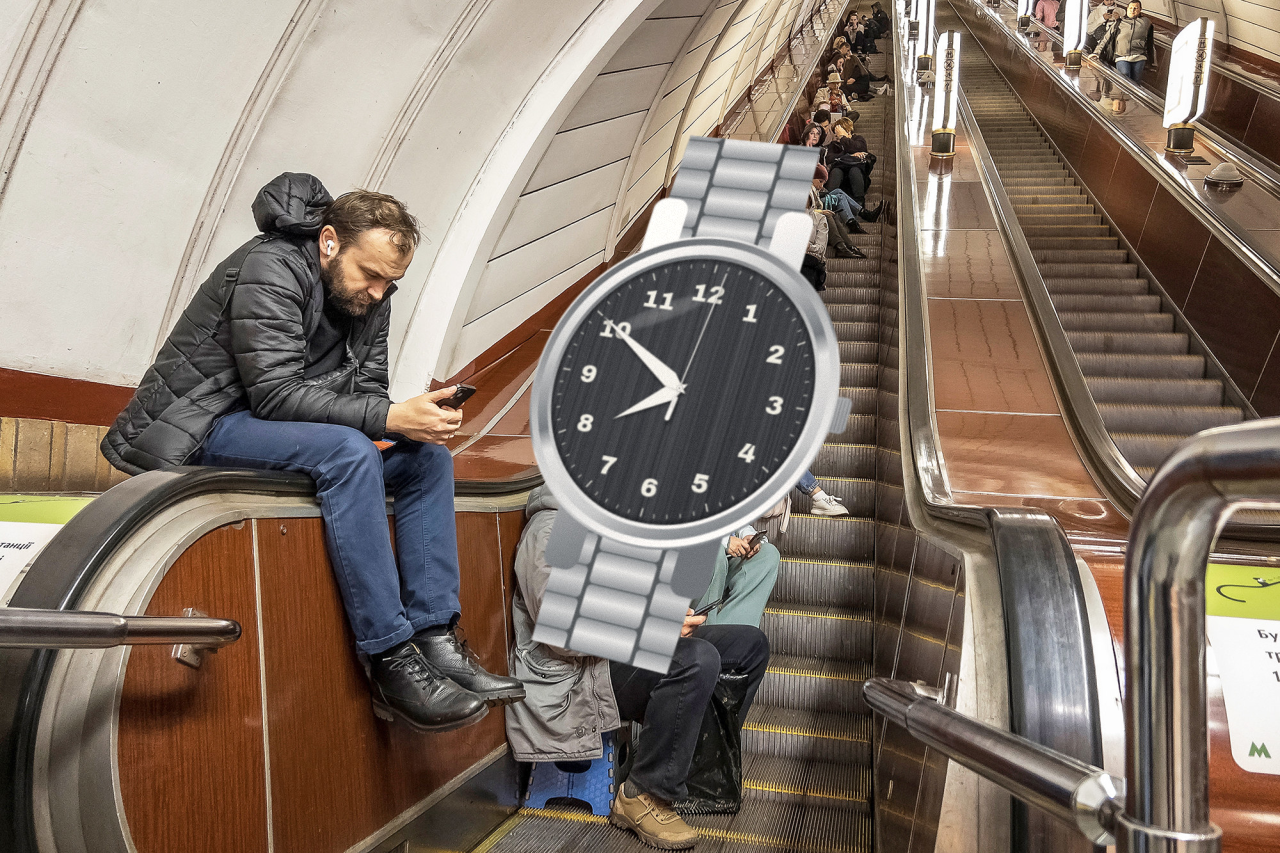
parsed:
7:50:01
